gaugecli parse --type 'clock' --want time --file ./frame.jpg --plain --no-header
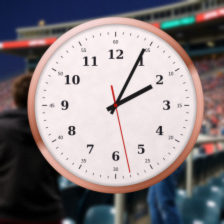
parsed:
2:04:28
